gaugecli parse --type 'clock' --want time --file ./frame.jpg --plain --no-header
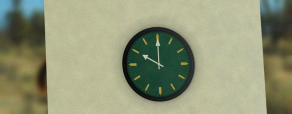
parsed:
10:00
